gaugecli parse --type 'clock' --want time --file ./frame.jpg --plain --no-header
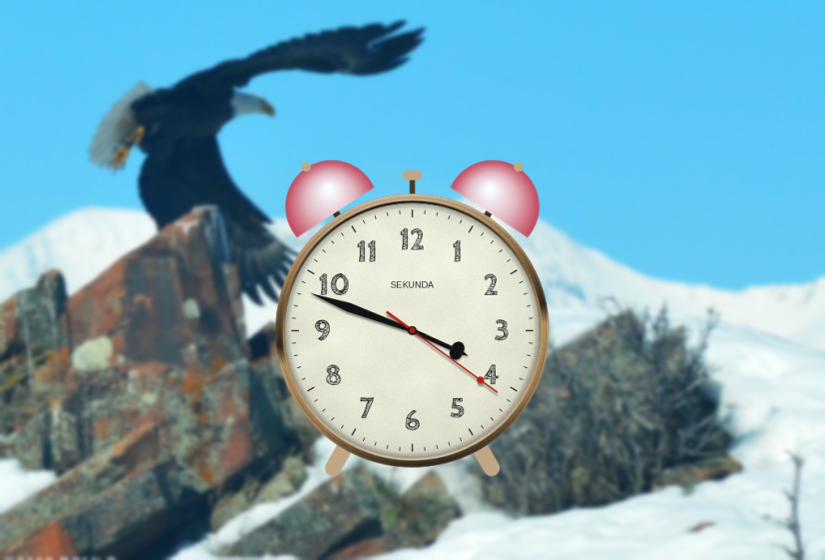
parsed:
3:48:21
